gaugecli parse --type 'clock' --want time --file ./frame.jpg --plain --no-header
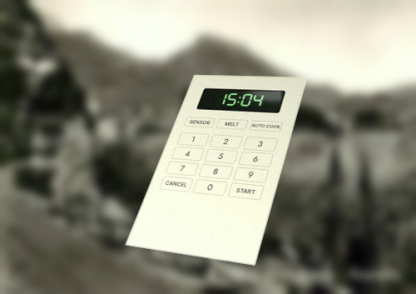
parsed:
15:04
